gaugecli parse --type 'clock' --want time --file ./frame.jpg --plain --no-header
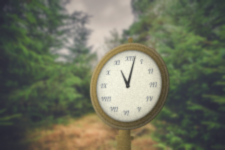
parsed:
11:02
